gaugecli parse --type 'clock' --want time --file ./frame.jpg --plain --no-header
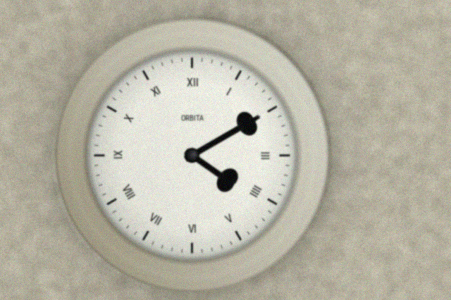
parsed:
4:10
